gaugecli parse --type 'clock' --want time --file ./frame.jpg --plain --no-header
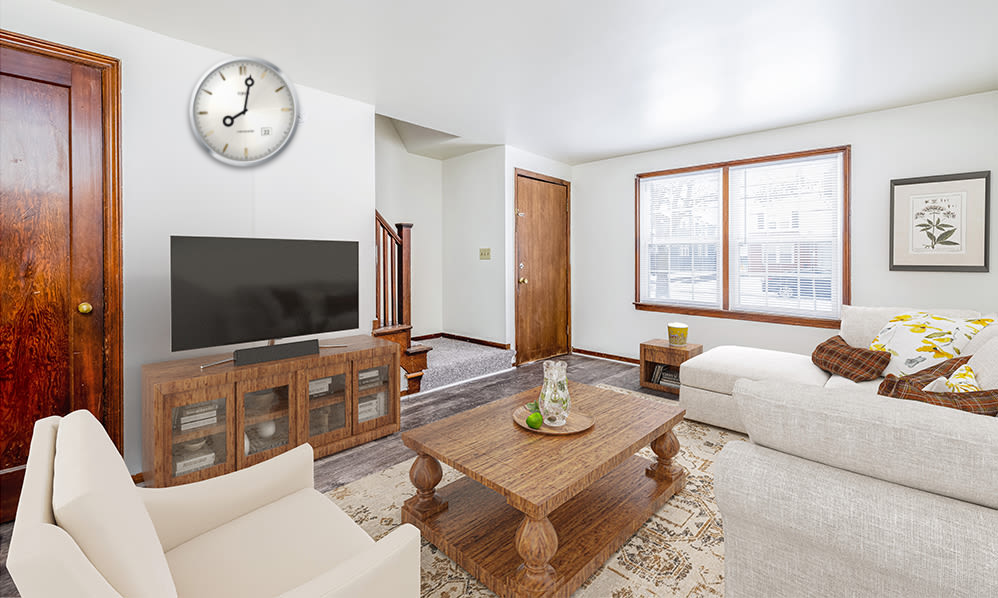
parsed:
8:02
